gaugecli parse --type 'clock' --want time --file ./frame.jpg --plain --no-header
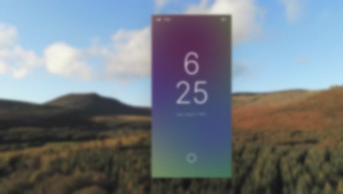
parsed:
6:25
